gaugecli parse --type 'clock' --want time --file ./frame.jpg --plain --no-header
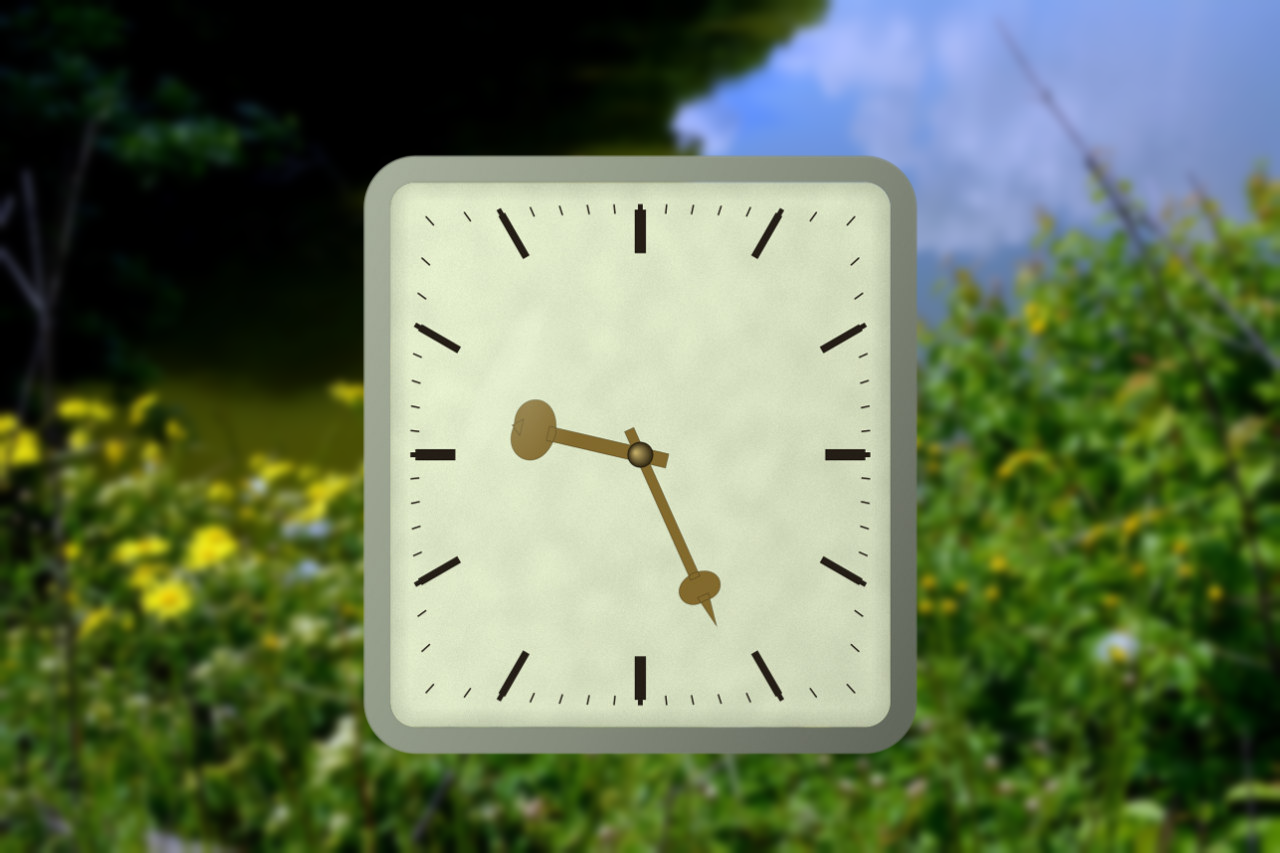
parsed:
9:26
